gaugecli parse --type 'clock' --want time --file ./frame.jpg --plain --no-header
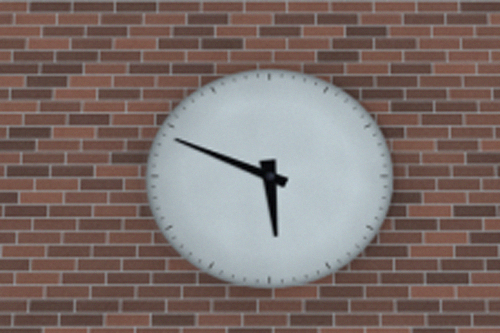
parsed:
5:49
